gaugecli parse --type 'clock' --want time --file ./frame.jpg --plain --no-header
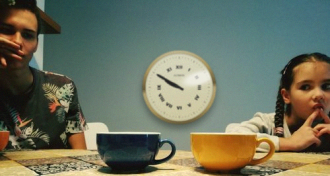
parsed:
9:50
